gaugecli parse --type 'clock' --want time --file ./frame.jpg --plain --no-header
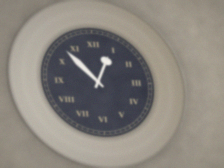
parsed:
12:53
